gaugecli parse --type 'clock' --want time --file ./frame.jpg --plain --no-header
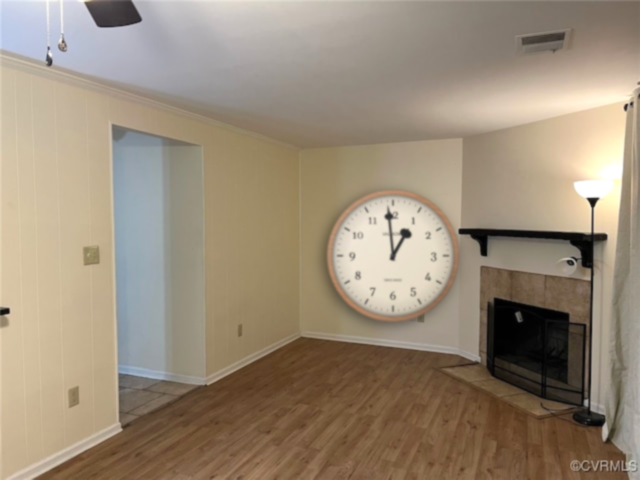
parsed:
12:59
